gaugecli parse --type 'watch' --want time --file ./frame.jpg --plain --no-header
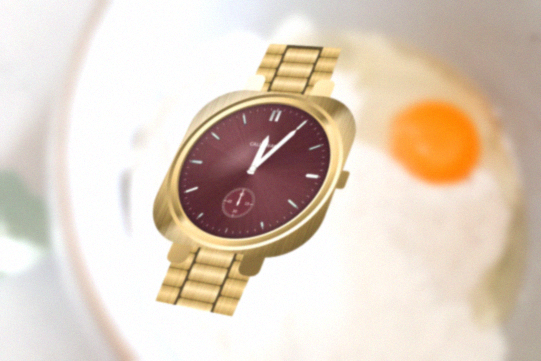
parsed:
12:05
